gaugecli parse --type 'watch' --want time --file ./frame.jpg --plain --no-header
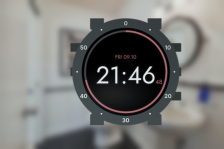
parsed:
21:46
